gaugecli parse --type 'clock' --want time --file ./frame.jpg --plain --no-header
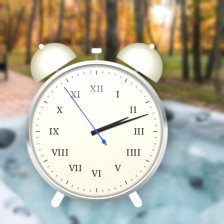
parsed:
2:11:54
